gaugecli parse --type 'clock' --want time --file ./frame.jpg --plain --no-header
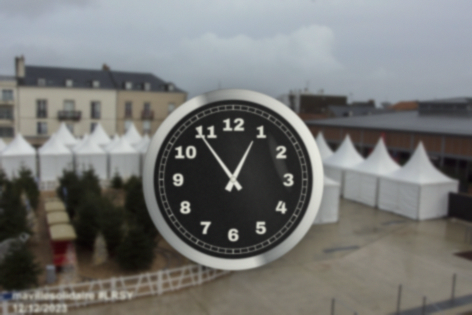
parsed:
12:54
